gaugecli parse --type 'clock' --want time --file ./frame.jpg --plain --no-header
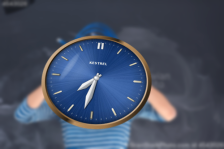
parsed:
7:32
